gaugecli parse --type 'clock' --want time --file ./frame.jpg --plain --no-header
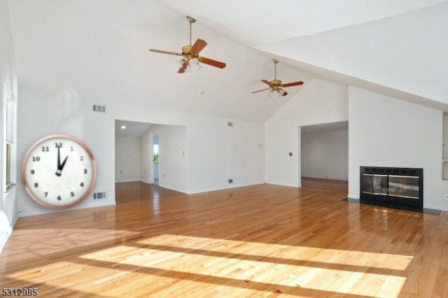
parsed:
1:00
